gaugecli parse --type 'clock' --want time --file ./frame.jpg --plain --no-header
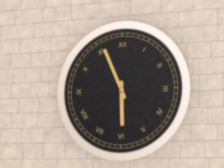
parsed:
5:56
